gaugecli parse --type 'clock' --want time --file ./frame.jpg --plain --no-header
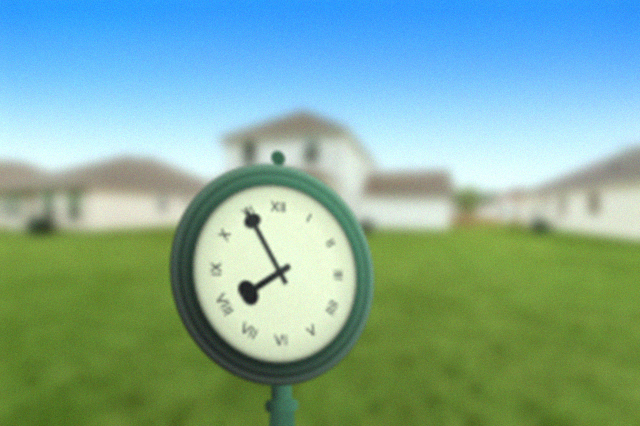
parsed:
7:55
